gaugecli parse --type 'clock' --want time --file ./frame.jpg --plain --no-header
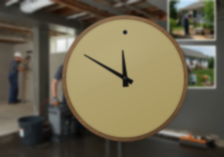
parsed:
11:50
